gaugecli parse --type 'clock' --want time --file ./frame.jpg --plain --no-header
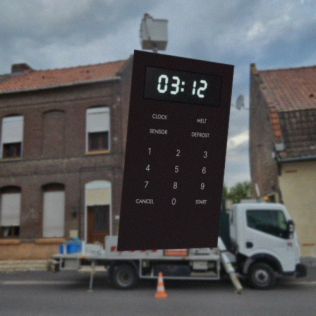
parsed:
3:12
